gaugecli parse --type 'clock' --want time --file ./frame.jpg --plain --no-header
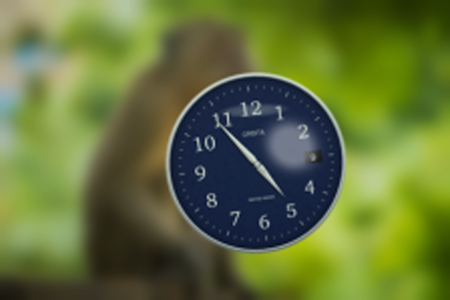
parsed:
4:54
